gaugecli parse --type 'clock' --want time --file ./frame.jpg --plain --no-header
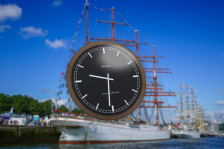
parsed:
9:31
